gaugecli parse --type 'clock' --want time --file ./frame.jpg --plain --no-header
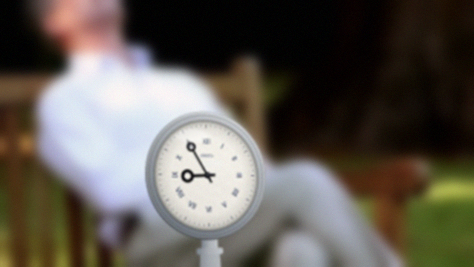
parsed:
8:55
